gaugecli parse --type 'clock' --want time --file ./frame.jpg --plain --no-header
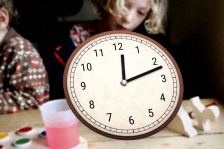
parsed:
12:12
